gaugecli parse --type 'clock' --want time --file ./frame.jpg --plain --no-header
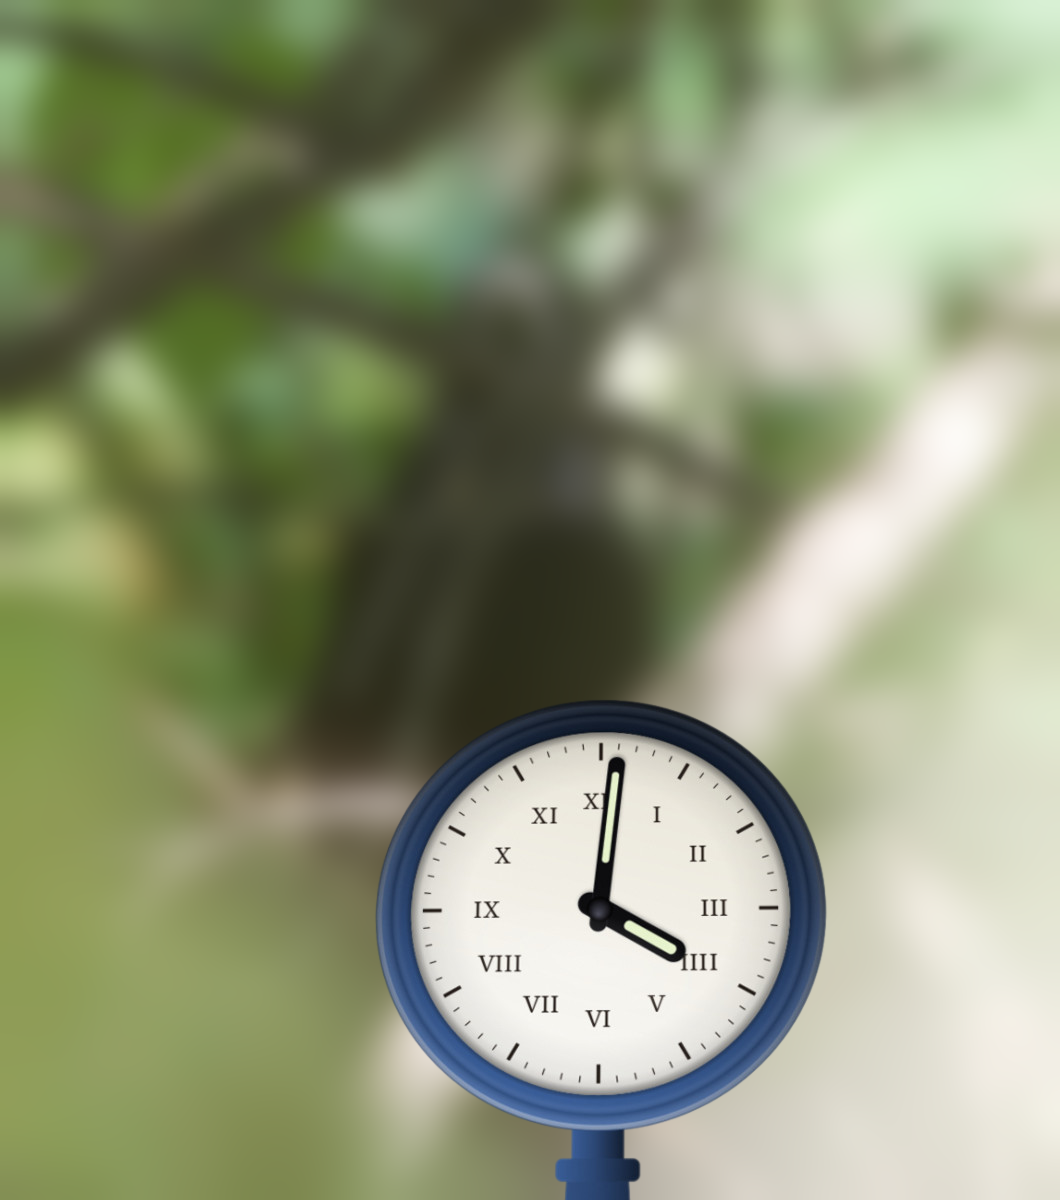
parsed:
4:01
